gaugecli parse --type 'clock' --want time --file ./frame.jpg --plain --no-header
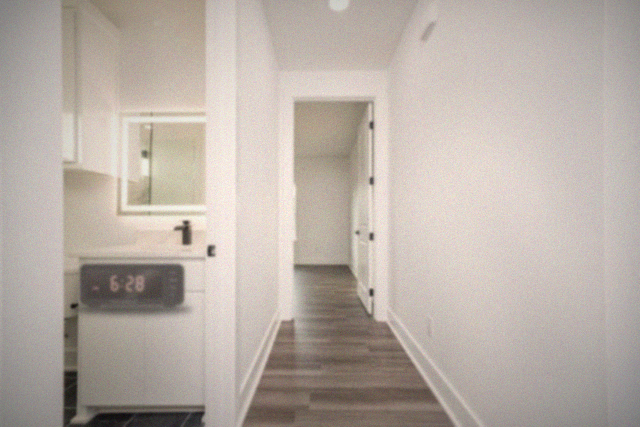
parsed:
6:28
